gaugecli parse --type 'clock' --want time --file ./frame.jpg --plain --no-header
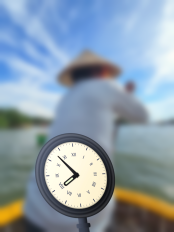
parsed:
7:53
